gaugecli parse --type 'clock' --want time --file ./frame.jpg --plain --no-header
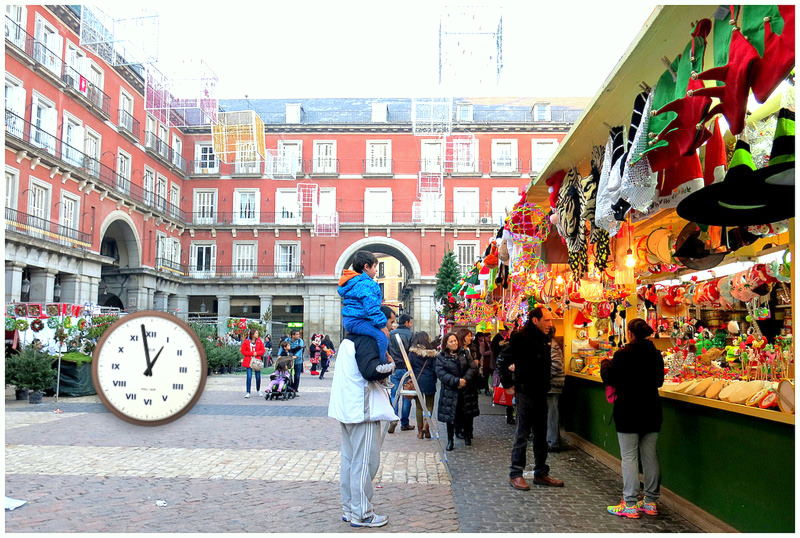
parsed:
12:58
